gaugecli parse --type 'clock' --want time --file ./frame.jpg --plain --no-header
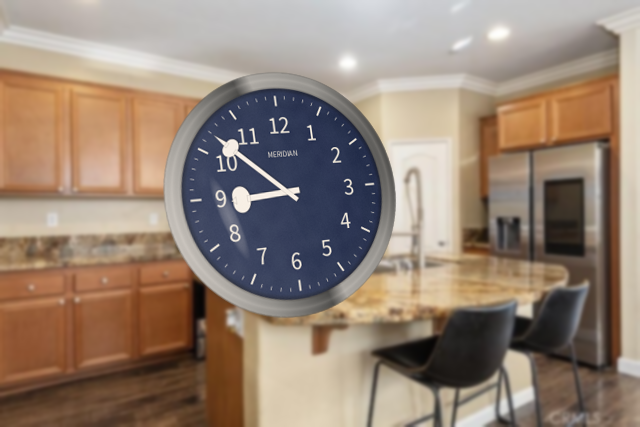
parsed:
8:52
